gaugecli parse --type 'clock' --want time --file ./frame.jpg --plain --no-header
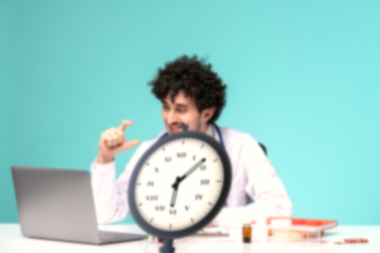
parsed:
6:08
